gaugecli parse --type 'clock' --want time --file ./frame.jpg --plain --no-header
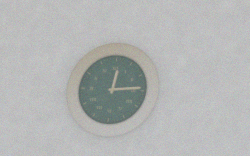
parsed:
12:14
